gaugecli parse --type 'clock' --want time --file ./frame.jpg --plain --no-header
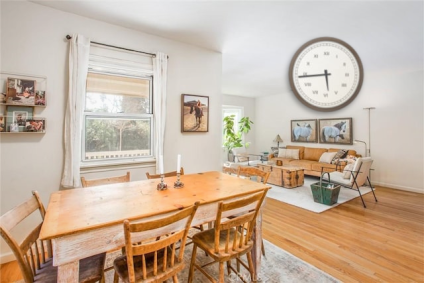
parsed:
5:44
